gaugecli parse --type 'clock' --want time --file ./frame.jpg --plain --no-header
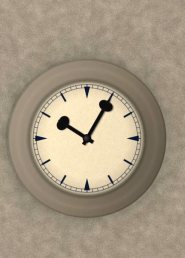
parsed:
10:05
